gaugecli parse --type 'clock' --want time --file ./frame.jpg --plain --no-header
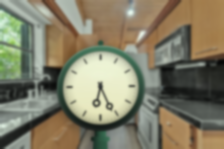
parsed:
6:26
